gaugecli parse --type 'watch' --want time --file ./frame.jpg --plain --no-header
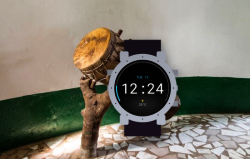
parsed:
12:24
